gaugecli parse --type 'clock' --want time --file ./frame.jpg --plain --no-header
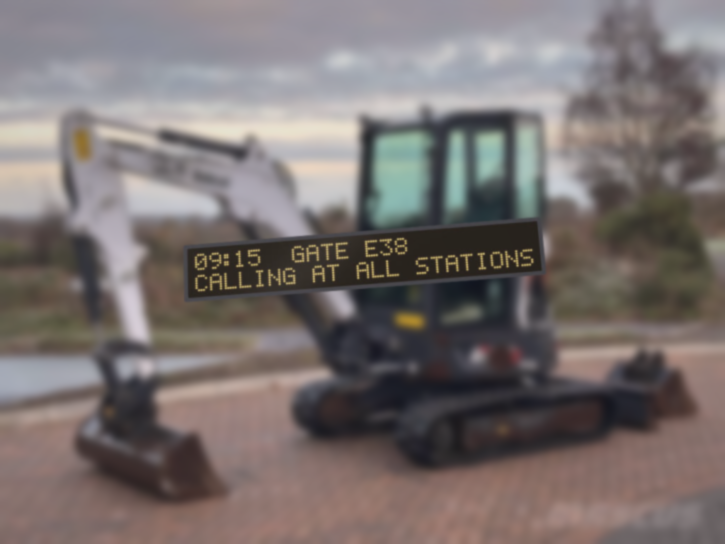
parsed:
9:15
